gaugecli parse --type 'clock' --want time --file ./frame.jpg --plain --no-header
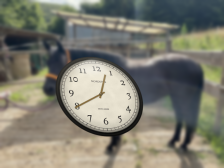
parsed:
12:40
